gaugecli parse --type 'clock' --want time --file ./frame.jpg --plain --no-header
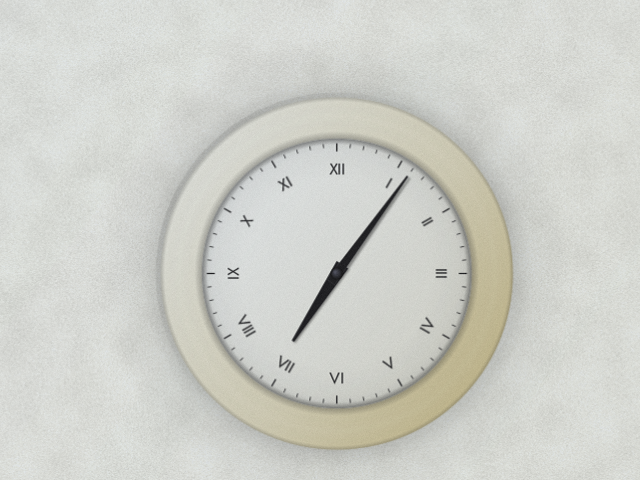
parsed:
7:06
